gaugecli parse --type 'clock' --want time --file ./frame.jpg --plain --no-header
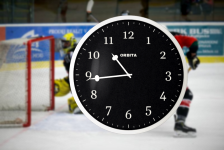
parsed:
10:44
